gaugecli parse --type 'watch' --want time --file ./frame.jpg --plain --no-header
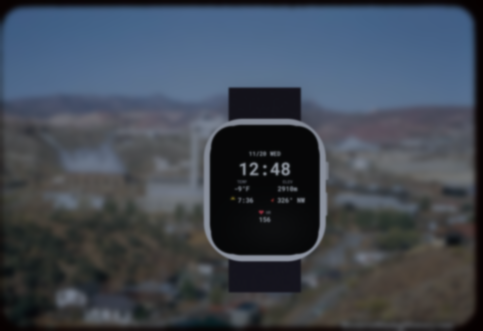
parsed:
12:48
